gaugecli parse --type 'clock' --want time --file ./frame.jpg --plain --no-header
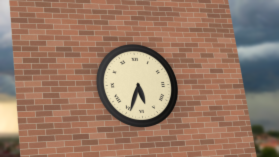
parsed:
5:34
